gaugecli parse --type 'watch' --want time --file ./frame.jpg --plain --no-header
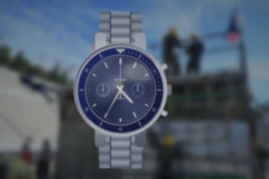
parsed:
4:35
